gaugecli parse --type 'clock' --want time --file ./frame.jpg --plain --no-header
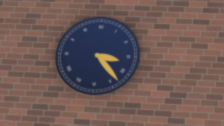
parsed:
3:23
